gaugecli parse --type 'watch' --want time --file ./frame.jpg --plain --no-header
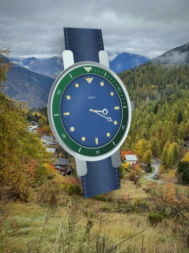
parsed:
3:20
